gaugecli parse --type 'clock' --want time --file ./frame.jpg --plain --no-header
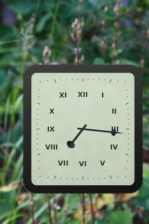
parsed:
7:16
